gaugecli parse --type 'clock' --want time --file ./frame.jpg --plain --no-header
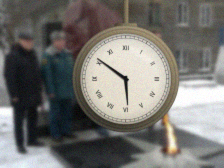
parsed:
5:51
